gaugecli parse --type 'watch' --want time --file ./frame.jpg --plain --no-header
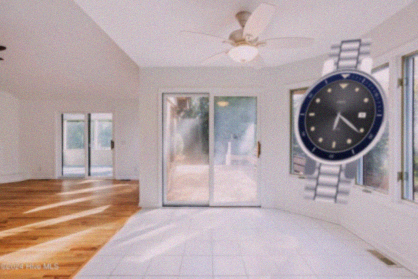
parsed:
6:21
